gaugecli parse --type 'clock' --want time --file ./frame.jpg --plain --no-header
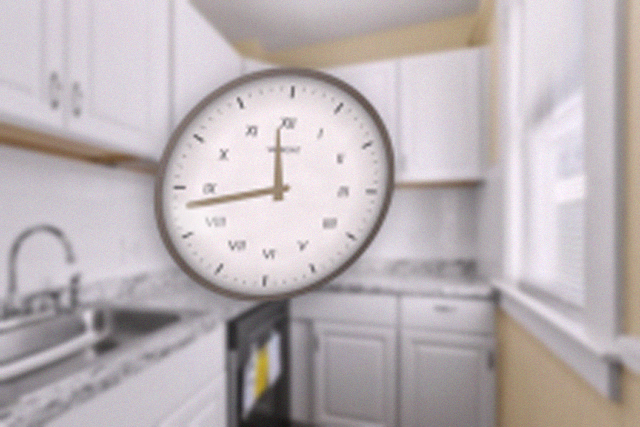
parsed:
11:43
